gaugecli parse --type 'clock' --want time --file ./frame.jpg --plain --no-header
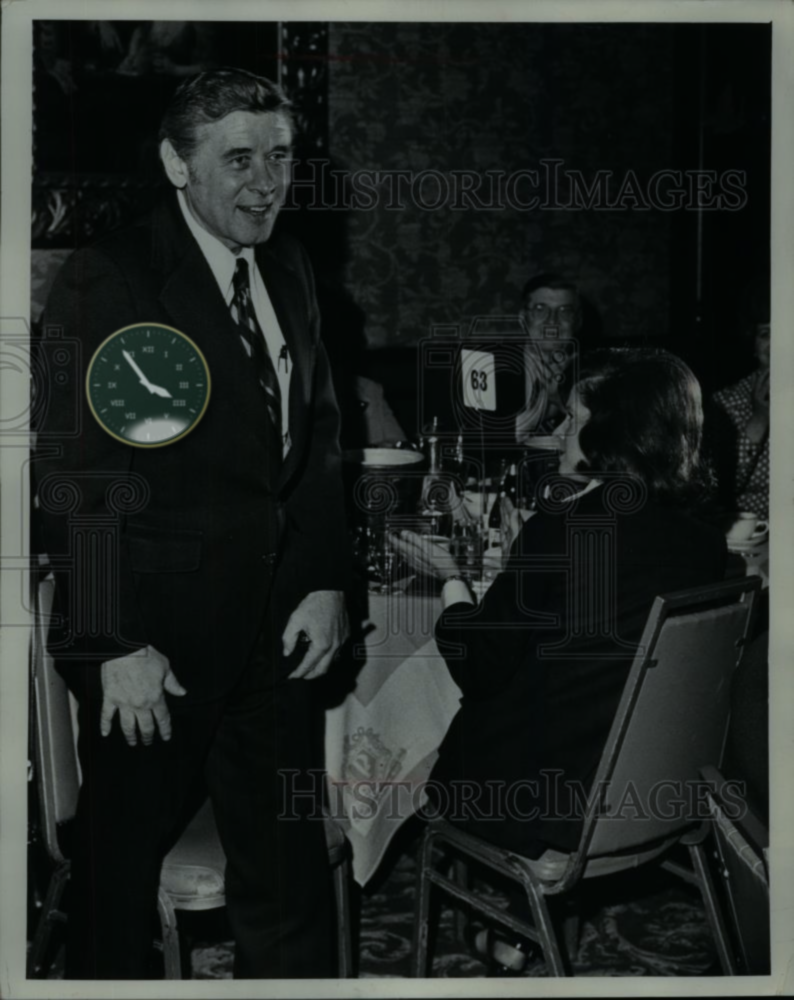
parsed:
3:54
